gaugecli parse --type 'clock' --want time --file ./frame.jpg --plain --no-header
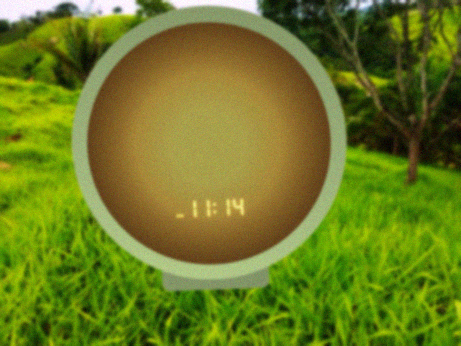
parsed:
11:14
